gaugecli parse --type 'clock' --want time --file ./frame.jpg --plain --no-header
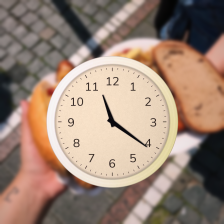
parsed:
11:21
